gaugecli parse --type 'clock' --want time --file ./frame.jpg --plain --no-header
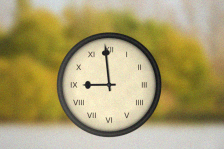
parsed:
8:59
